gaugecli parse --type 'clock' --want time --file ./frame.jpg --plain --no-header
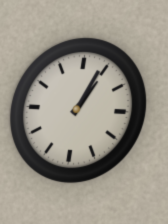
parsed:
1:04
